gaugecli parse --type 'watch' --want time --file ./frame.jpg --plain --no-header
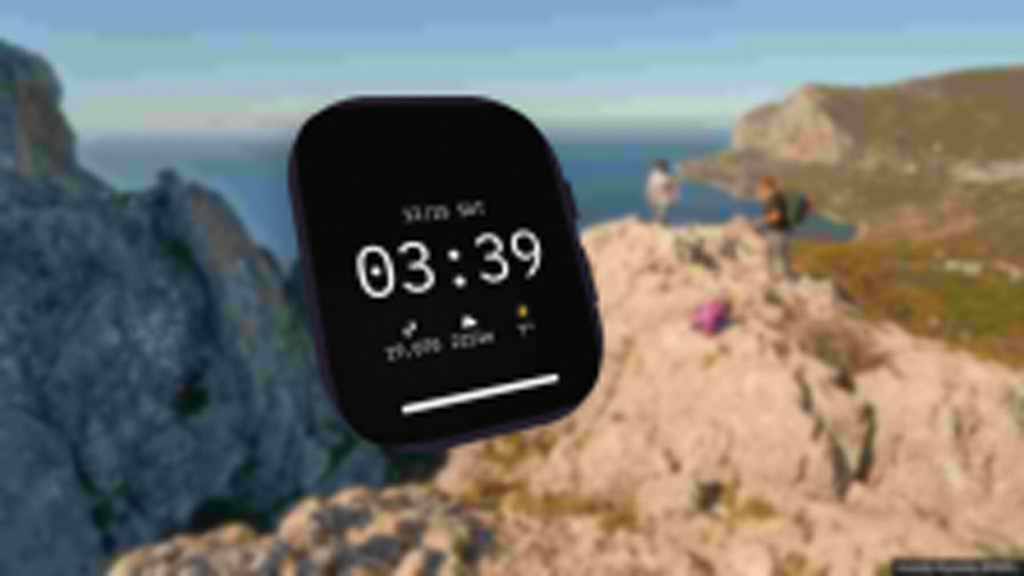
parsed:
3:39
